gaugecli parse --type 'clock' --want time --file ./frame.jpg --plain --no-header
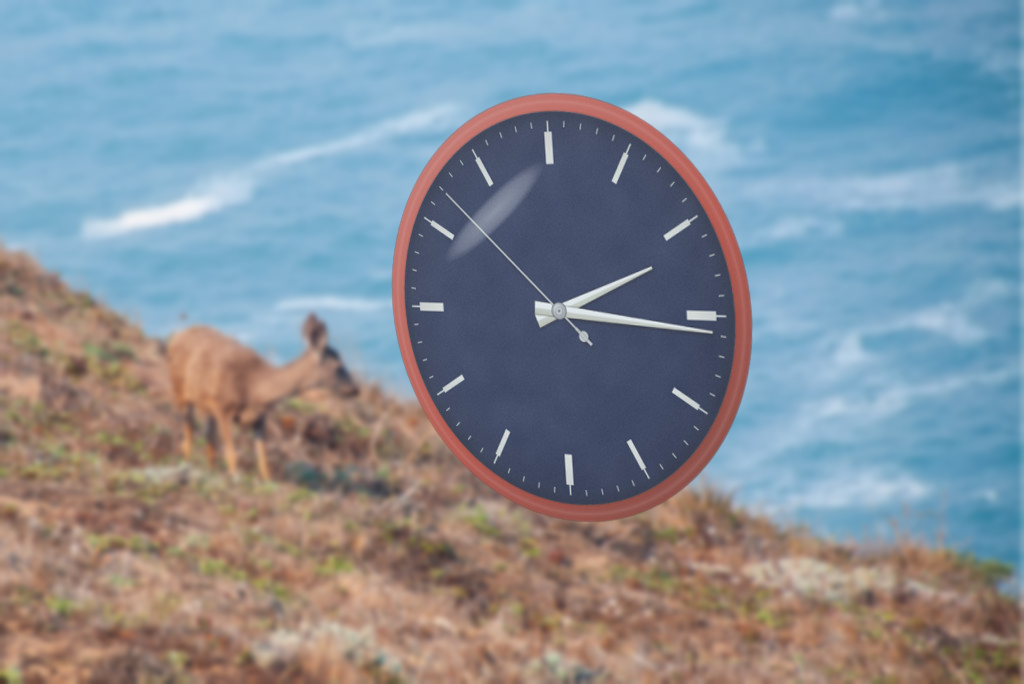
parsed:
2:15:52
